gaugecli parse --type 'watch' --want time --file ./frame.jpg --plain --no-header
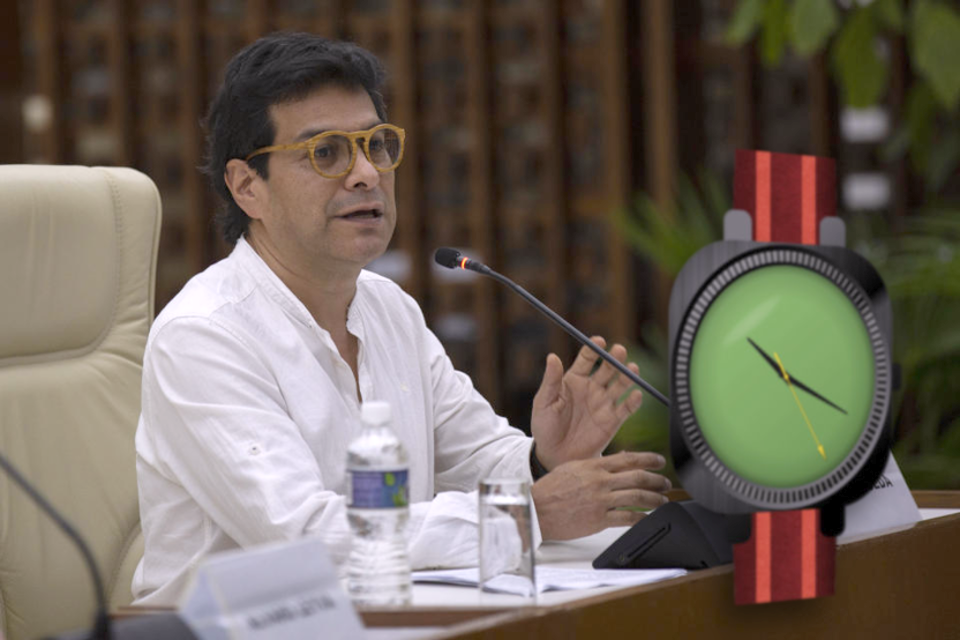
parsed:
10:19:25
